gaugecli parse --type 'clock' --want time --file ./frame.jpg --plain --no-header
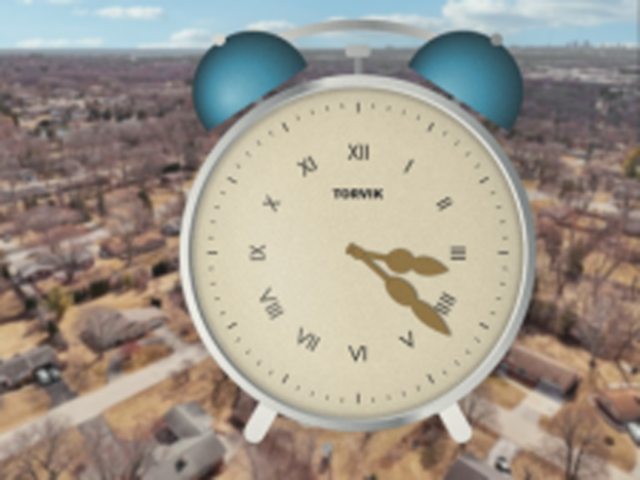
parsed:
3:22
